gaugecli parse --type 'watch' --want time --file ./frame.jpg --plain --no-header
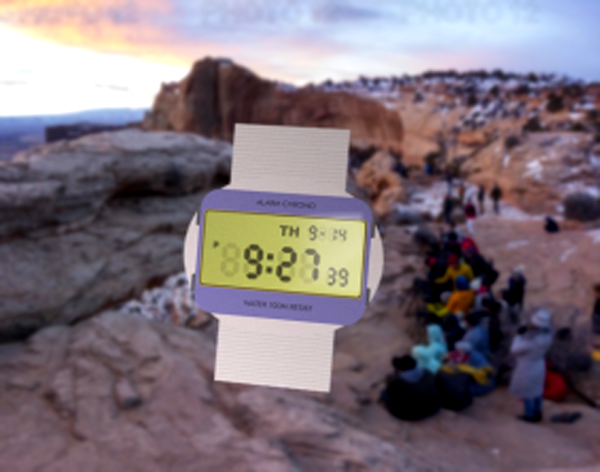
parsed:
9:27:39
